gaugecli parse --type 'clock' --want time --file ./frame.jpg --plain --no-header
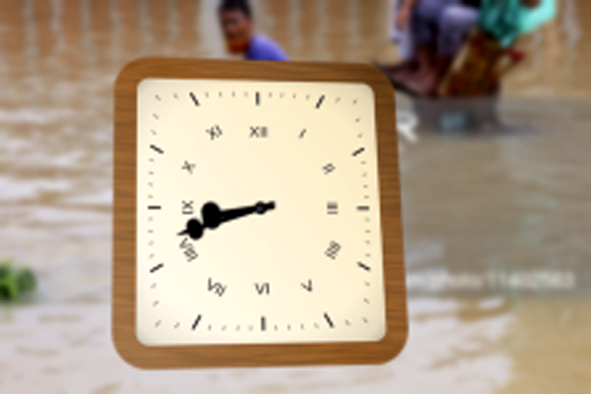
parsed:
8:42
